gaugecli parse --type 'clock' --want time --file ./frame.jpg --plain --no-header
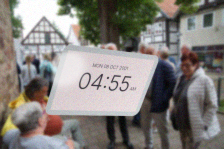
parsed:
4:55
